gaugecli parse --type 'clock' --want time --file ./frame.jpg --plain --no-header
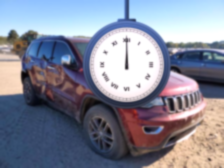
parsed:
12:00
